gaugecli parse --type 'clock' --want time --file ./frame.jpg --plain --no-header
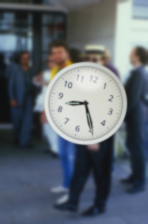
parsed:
8:25
